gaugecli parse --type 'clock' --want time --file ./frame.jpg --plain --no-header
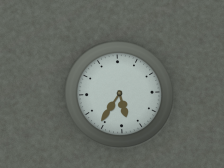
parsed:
5:36
